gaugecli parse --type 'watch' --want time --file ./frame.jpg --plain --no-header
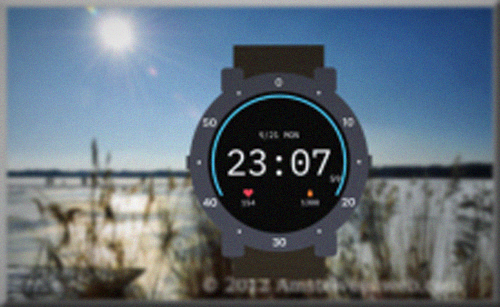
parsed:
23:07
